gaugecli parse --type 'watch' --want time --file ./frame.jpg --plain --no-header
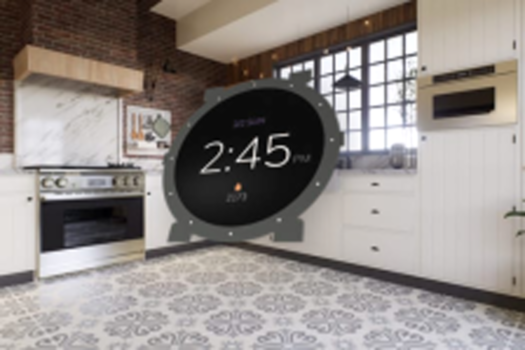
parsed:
2:45
